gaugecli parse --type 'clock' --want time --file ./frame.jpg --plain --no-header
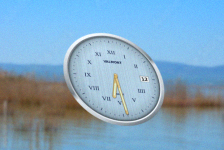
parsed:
6:29
